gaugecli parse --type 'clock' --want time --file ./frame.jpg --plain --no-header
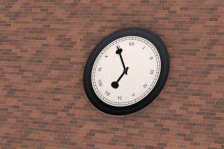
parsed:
6:55
